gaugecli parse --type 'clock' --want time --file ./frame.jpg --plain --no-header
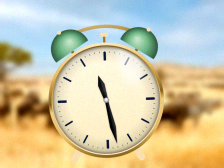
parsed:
11:28
